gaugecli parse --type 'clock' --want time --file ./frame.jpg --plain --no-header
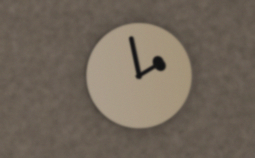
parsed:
1:58
